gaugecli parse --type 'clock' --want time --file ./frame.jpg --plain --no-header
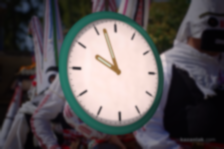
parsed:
9:57
